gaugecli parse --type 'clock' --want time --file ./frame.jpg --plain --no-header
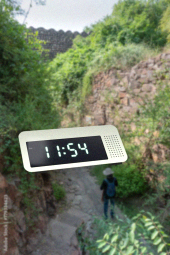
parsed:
11:54
